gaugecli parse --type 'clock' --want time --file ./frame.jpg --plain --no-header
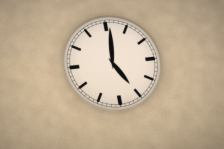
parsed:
5:01
